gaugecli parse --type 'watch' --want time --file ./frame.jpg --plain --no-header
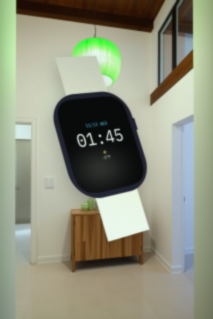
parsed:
1:45
